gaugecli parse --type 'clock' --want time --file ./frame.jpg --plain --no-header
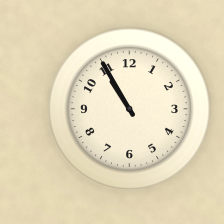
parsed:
10:55
